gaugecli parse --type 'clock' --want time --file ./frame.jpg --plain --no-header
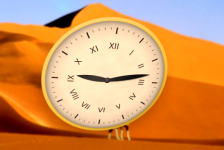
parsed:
9:13
